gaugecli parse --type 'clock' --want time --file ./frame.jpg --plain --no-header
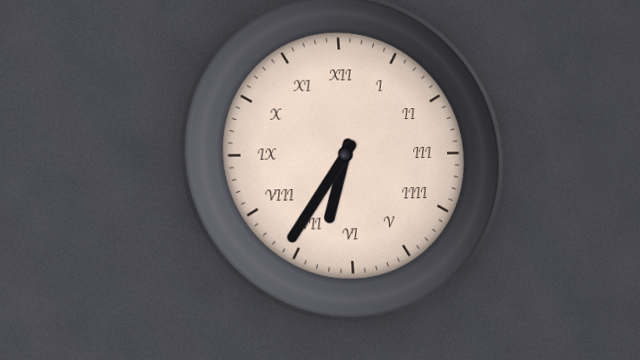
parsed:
6:36
